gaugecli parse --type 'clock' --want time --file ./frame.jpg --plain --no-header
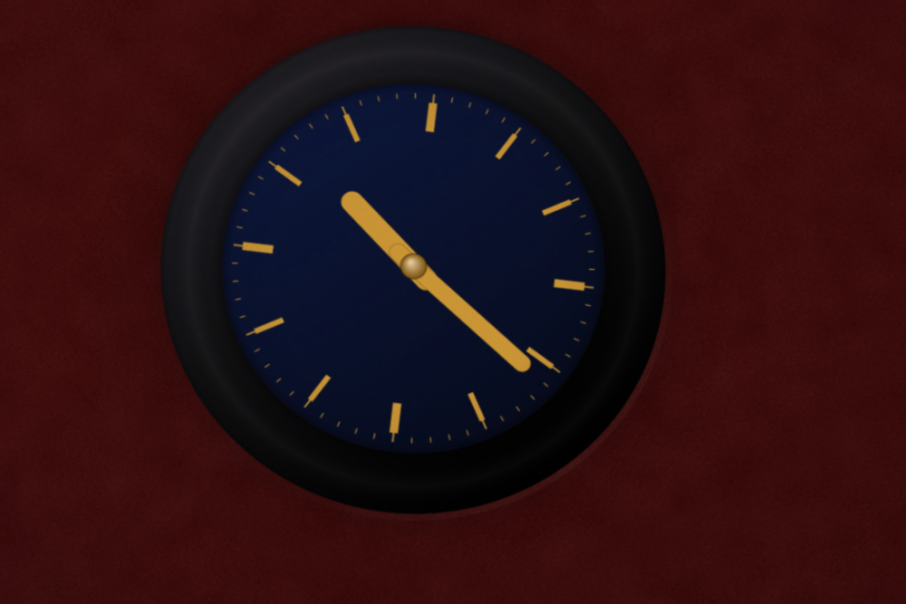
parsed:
10:21
